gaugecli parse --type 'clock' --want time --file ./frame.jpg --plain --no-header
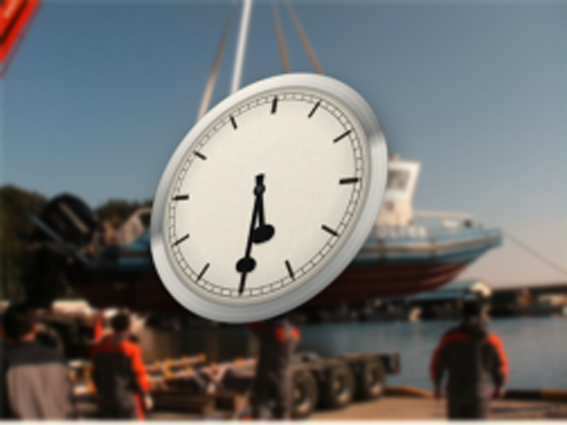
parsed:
5:30
